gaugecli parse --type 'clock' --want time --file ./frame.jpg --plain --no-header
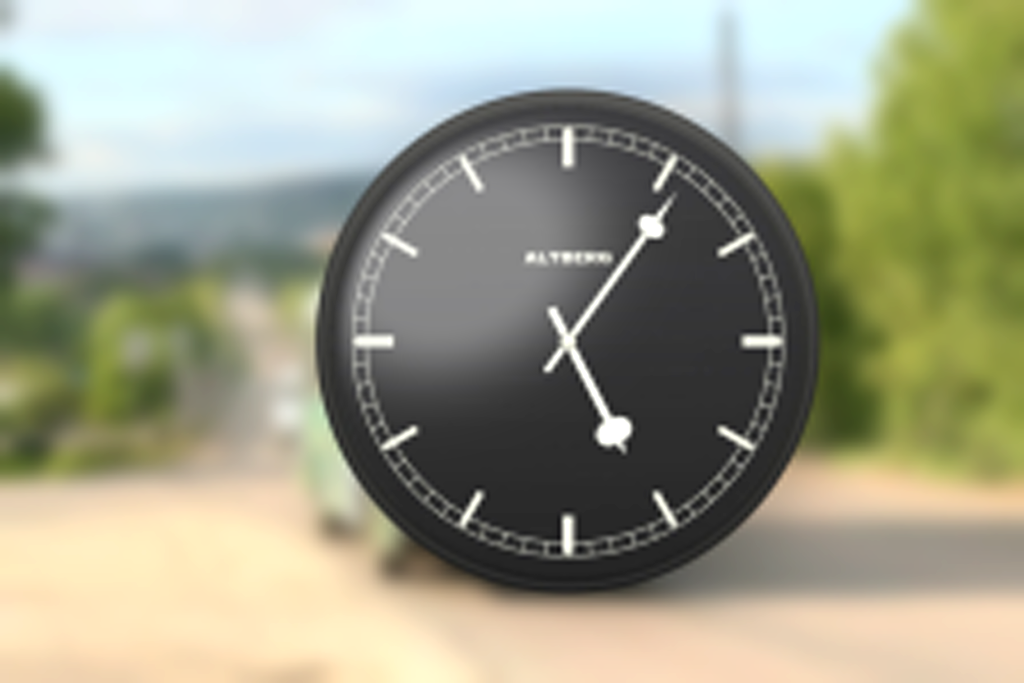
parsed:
5:06
